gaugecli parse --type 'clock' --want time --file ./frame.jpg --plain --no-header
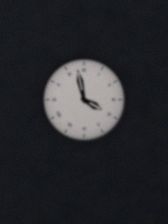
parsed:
3:58
